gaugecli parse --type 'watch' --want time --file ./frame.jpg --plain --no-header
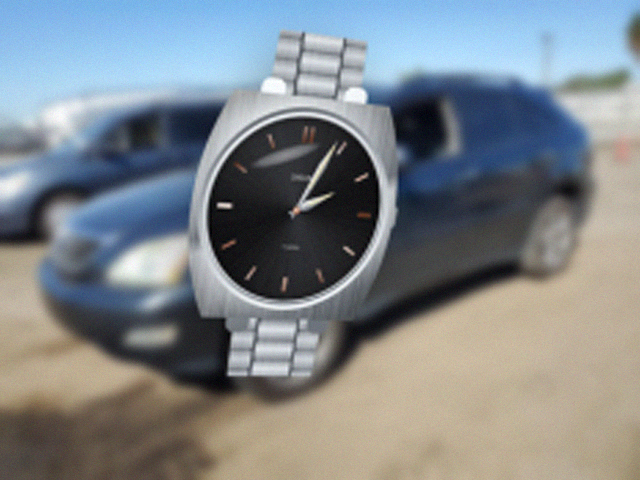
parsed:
2:04
